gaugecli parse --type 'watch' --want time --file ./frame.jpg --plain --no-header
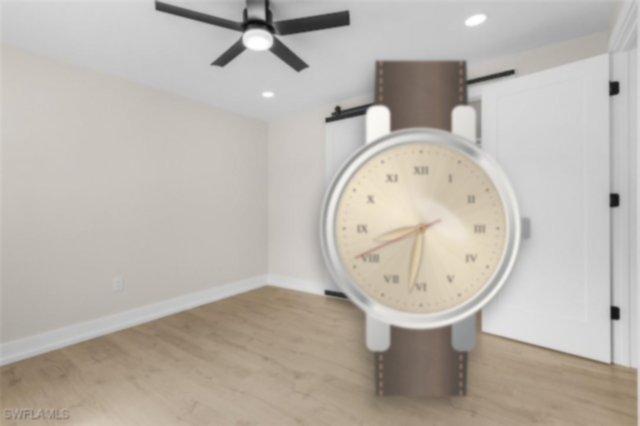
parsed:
8:31:41
